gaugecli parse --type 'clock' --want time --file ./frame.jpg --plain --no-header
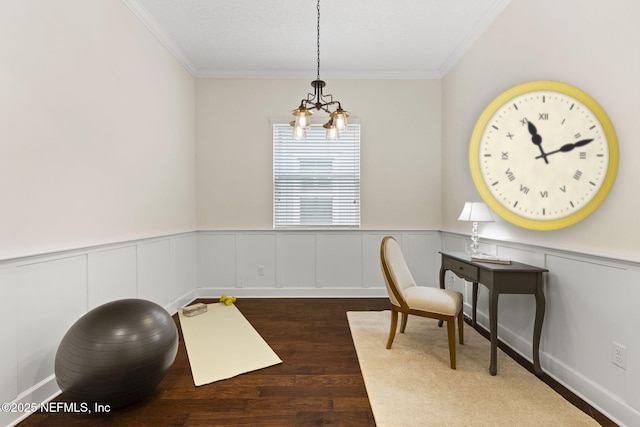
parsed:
11:12
